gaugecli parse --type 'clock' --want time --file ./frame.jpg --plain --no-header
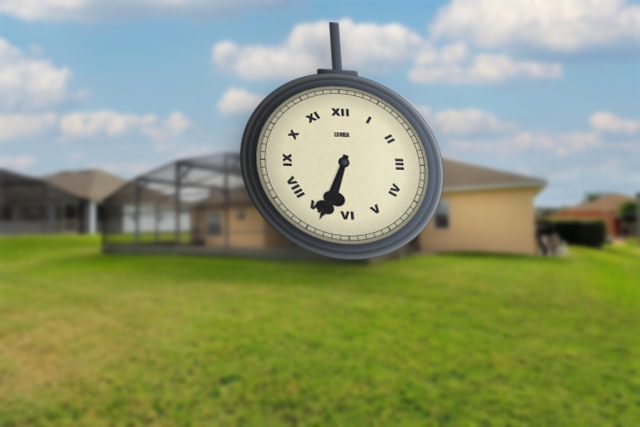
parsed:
6:34
